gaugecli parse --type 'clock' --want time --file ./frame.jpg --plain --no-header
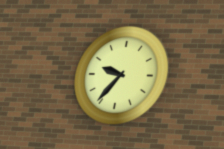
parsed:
9:36
